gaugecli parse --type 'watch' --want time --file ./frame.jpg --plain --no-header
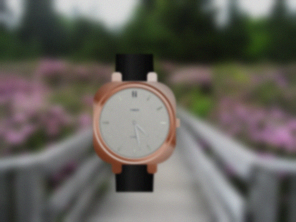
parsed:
4:28
